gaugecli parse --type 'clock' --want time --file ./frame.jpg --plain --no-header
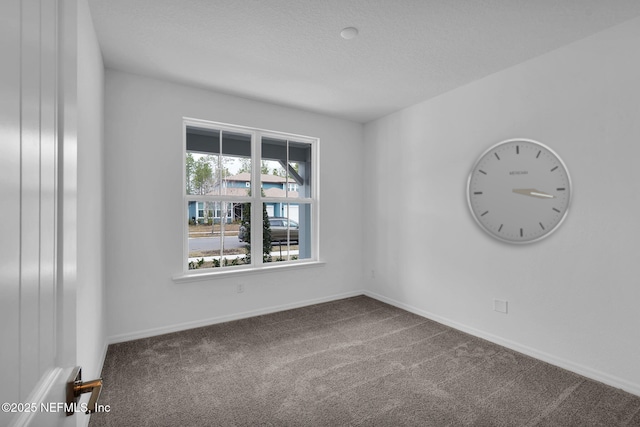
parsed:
3:17
